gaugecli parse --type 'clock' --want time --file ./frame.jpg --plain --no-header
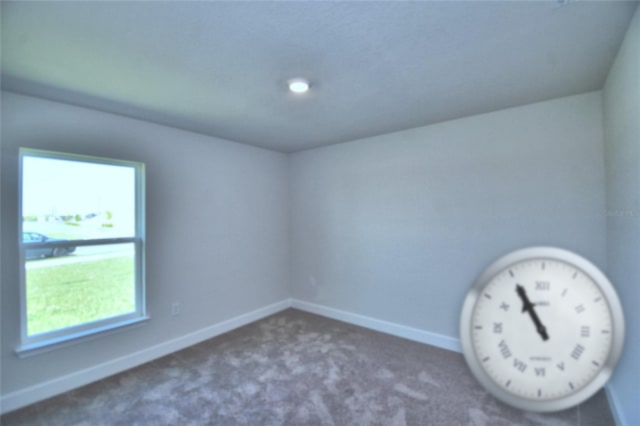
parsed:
10:55
